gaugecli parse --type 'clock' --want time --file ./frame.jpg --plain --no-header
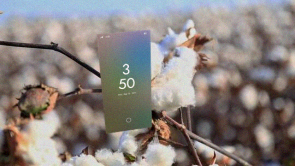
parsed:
3:50
